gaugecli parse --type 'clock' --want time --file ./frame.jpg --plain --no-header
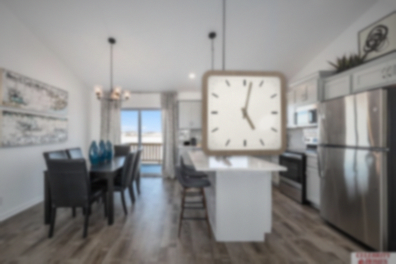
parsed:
5:02
